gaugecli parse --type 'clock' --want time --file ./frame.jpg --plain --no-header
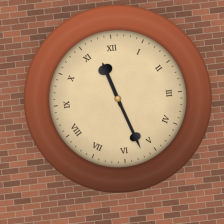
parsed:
11:27
